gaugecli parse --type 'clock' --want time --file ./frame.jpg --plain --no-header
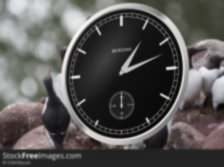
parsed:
1:12
